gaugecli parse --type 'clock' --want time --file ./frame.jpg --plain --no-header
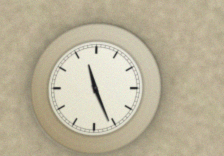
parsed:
11:26
